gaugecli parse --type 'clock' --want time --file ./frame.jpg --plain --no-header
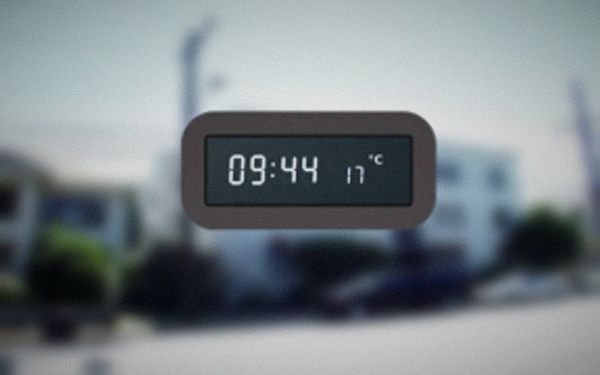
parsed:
9:44
